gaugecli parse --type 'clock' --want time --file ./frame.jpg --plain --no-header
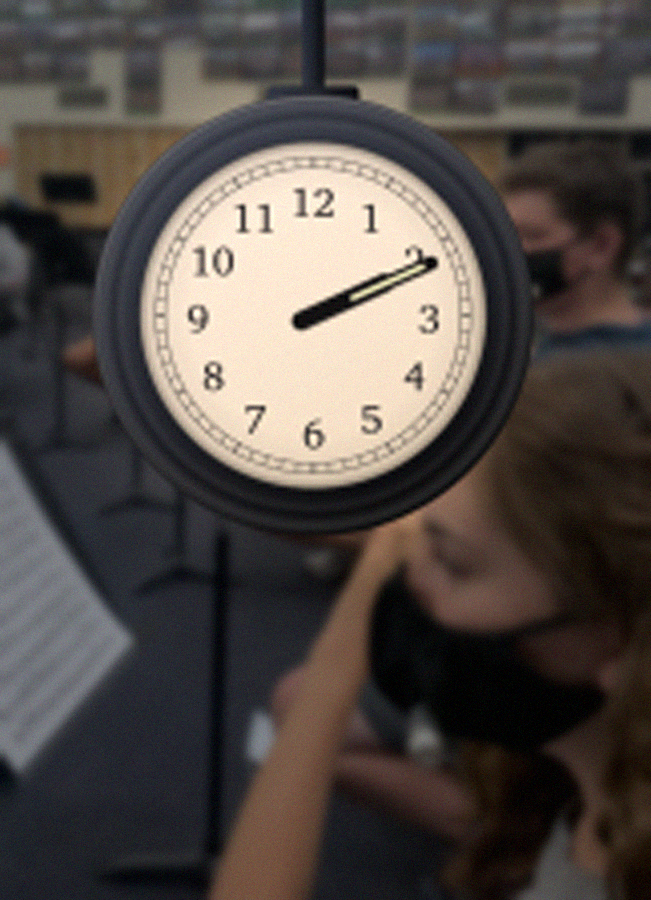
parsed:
2:11
